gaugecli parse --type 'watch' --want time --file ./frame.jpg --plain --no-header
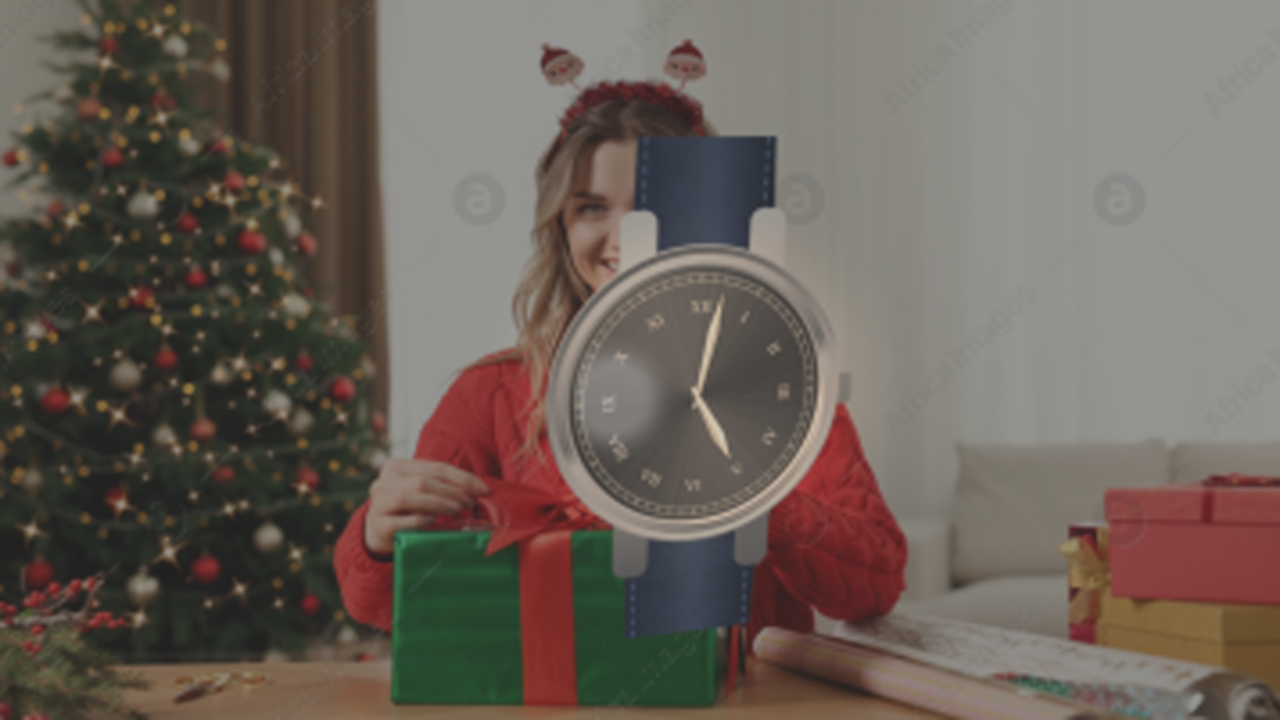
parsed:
5:02
